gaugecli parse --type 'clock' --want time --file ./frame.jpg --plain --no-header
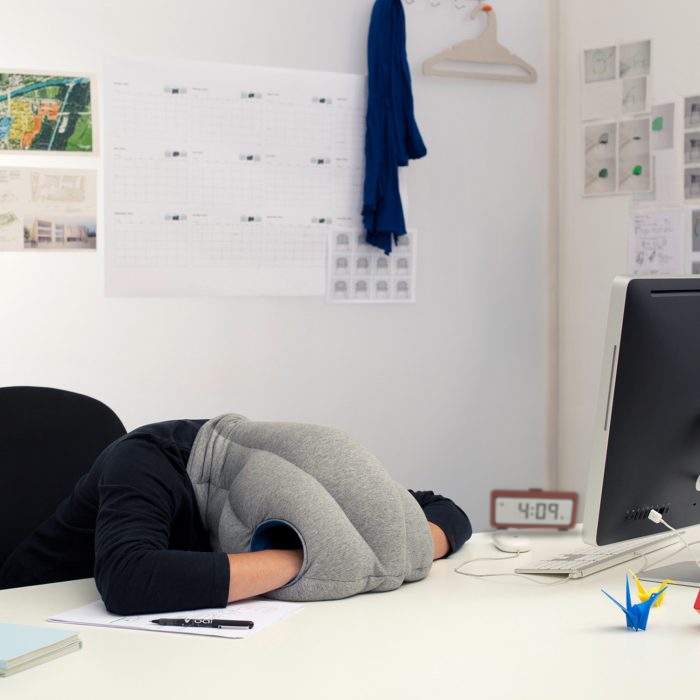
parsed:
4:09
